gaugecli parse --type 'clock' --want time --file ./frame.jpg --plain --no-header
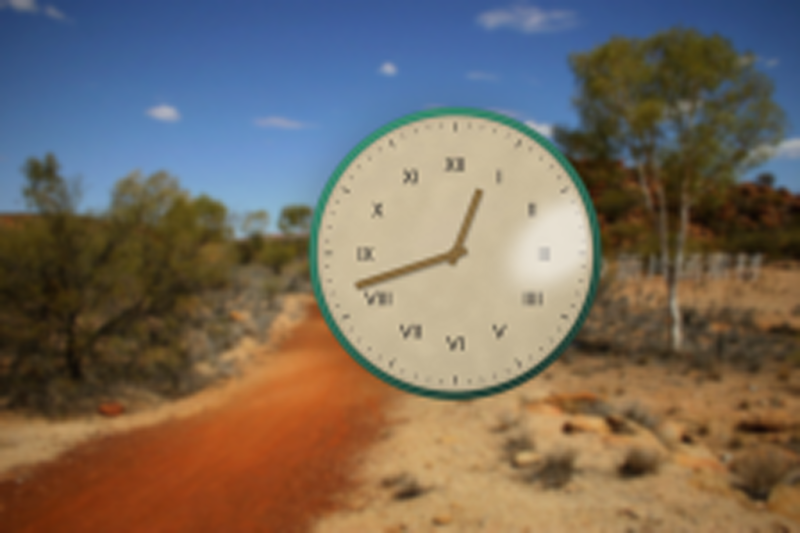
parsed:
12:42
